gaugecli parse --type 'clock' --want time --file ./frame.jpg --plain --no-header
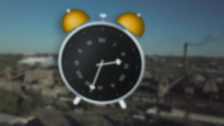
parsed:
2:33
